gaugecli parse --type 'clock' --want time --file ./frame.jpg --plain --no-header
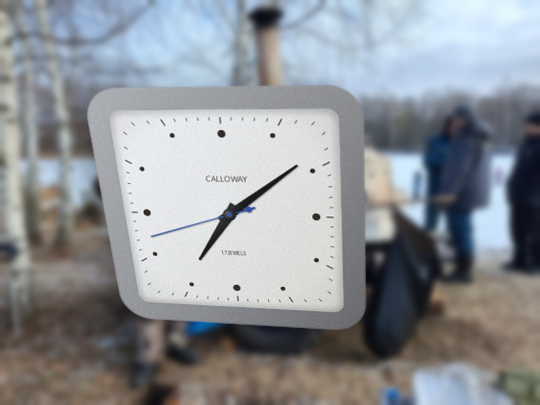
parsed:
7:08:42
